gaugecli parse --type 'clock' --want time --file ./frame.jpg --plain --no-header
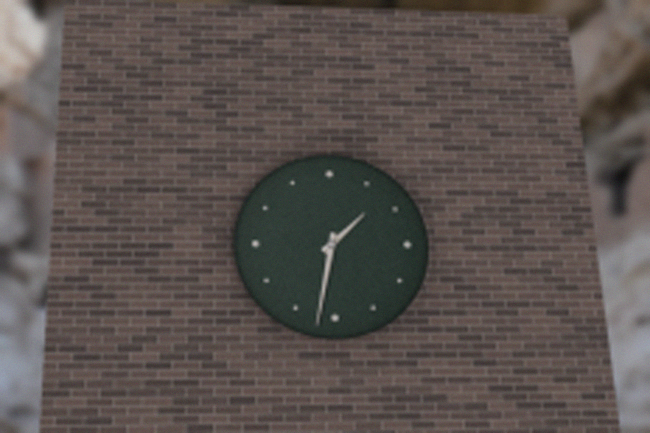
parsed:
1:32
